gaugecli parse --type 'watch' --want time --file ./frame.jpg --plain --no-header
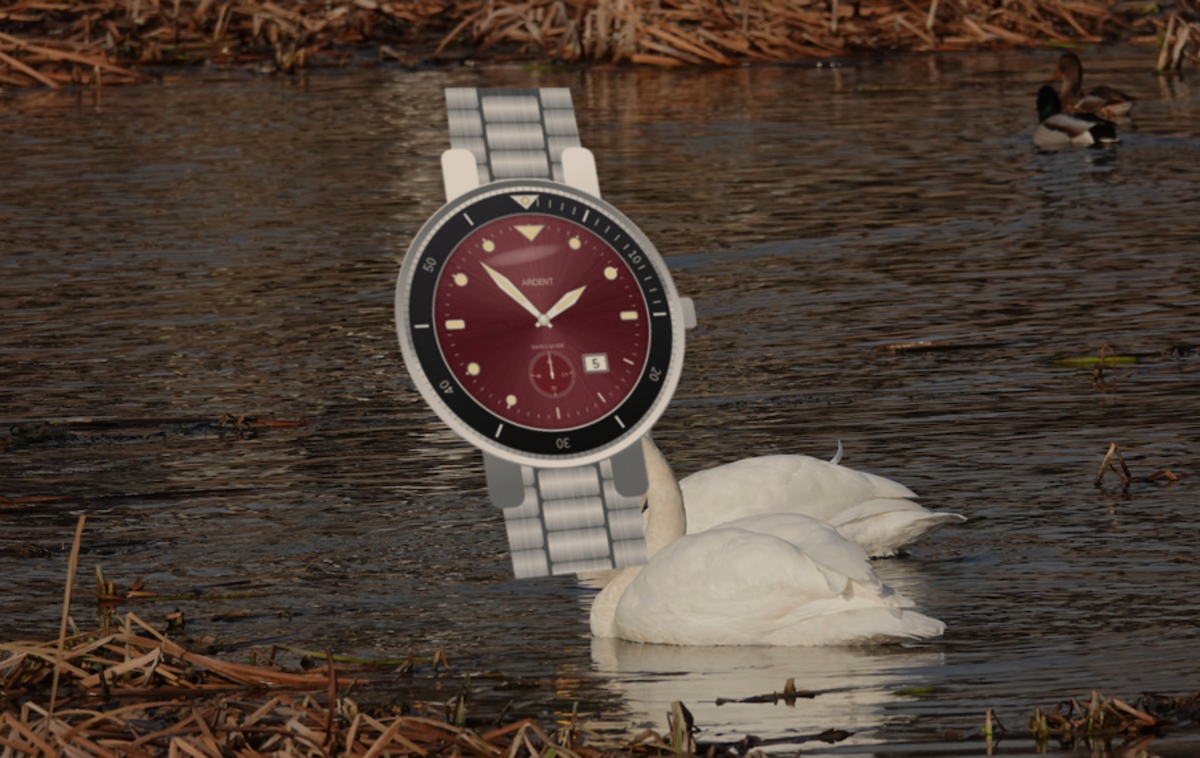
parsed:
1:53
